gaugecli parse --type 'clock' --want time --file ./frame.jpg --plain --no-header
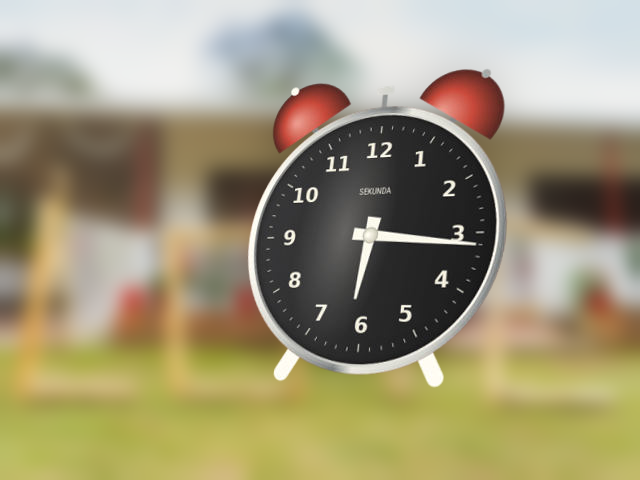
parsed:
6:16
